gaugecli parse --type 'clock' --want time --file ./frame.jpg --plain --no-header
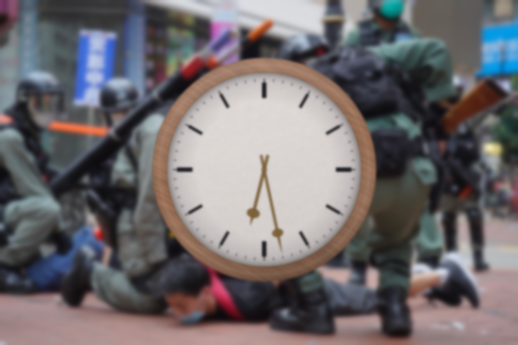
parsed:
6:28
